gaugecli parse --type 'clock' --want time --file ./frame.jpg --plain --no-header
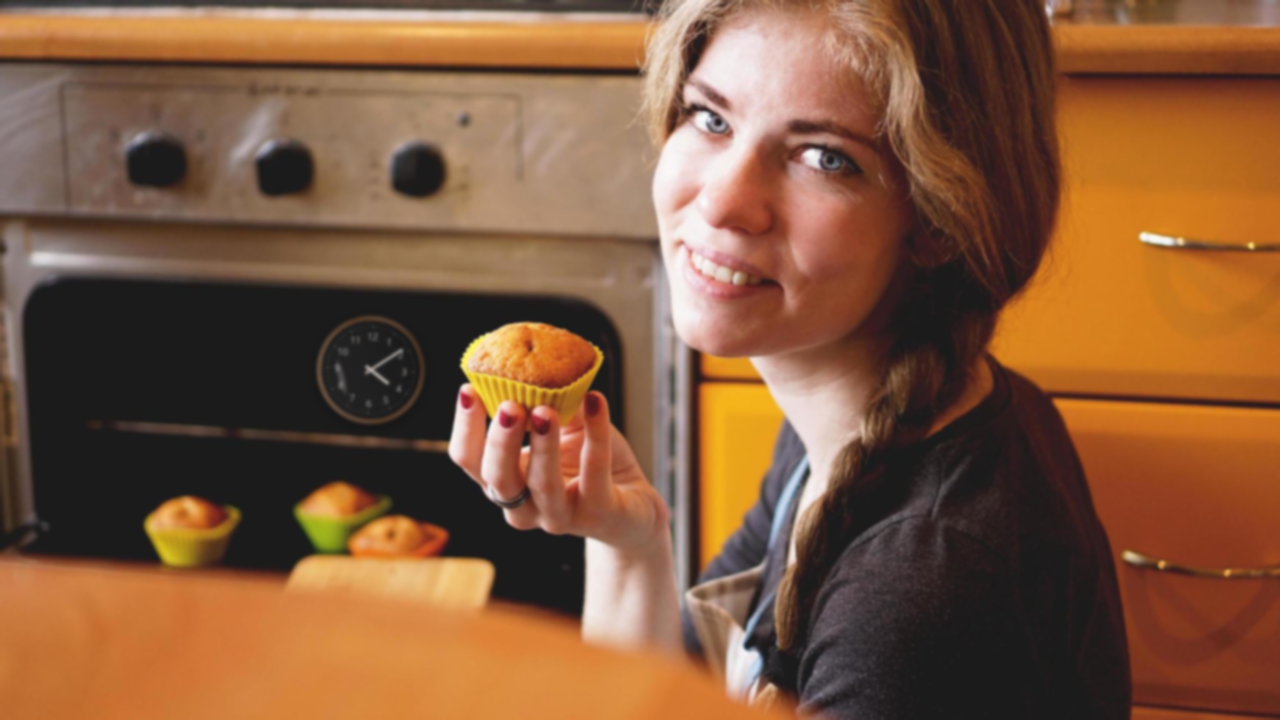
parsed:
4:09
